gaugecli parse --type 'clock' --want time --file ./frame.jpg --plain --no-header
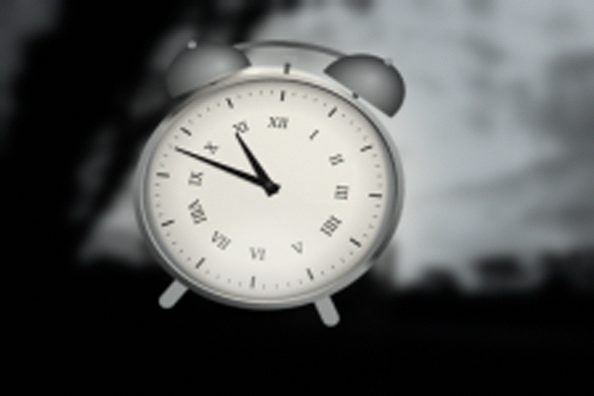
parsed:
10:48
